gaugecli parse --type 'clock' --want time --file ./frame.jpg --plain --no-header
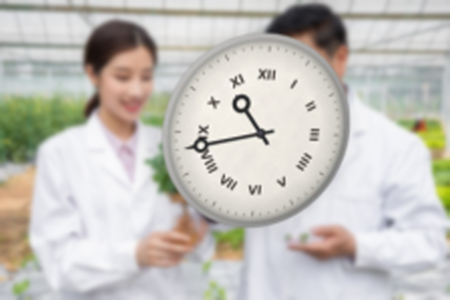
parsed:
10:43
